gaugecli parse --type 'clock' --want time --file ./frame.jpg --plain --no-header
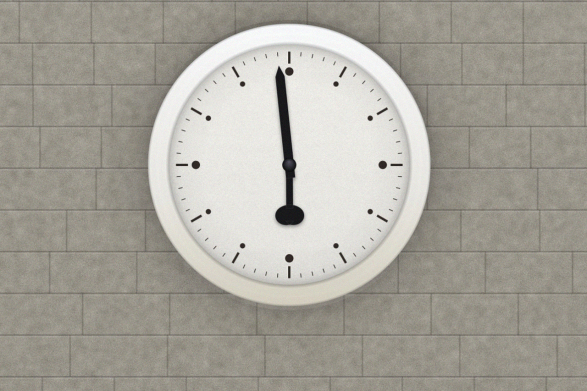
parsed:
5:59
